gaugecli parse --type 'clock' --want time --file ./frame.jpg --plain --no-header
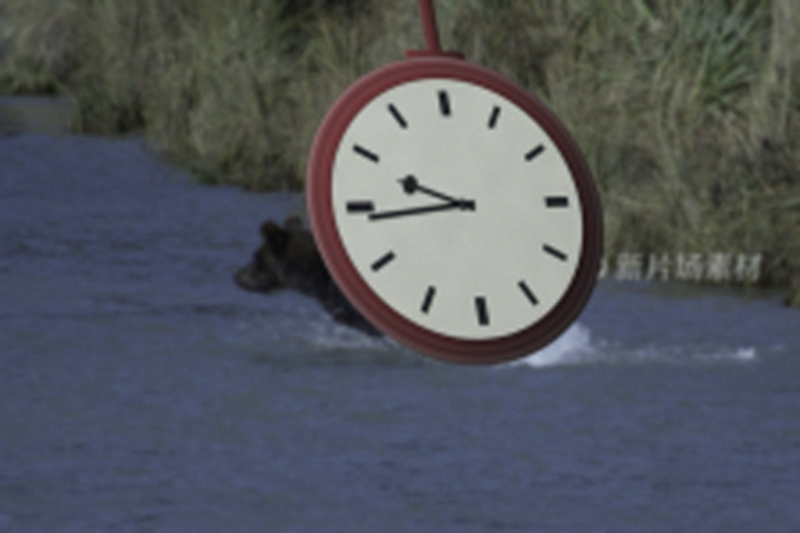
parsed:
9:44
